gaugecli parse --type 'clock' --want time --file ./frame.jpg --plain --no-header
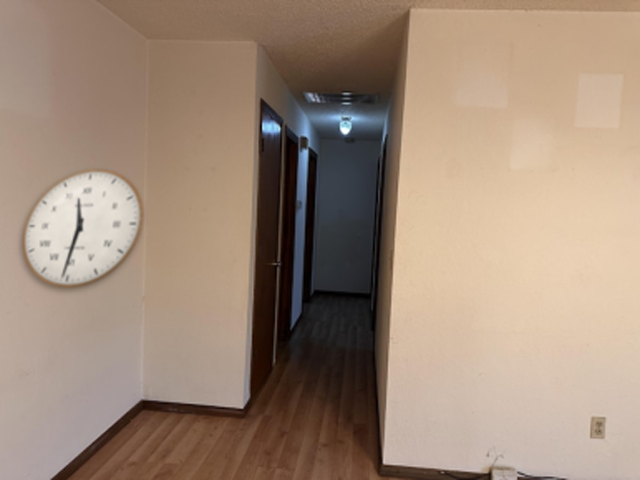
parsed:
11:31
